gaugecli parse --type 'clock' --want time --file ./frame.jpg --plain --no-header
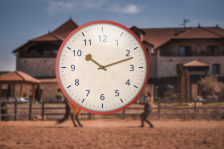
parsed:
10:12
